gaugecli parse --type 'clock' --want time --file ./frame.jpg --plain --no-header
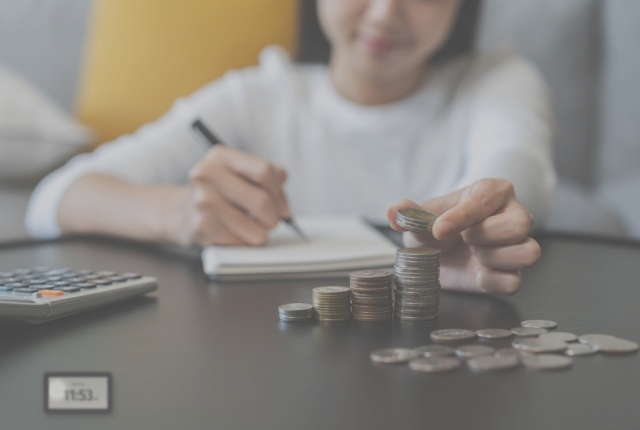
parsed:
11:53
